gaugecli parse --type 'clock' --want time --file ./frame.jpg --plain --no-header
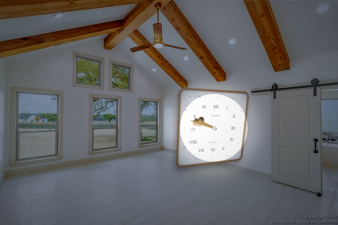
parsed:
9:48
